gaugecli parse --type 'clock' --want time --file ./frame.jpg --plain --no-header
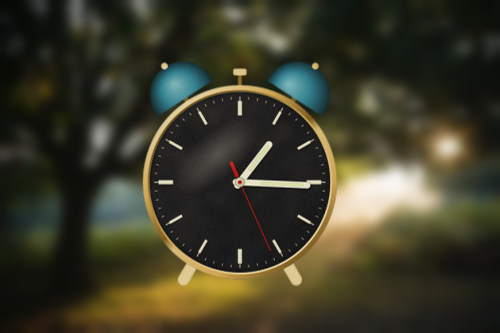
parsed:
1:15:26
